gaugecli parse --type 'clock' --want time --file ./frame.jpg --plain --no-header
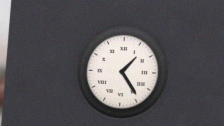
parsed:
1:24
